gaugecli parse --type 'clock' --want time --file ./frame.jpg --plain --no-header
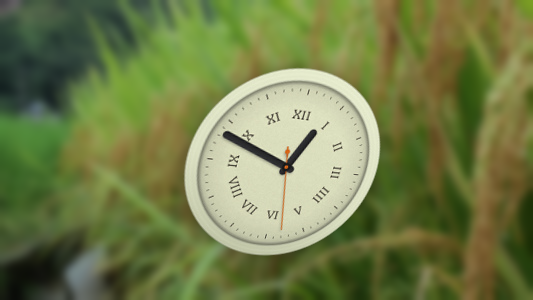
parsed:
12:48:28
